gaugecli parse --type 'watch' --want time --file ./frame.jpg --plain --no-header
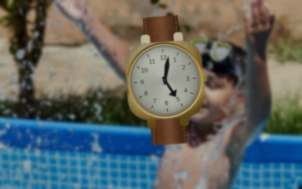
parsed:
5:02
